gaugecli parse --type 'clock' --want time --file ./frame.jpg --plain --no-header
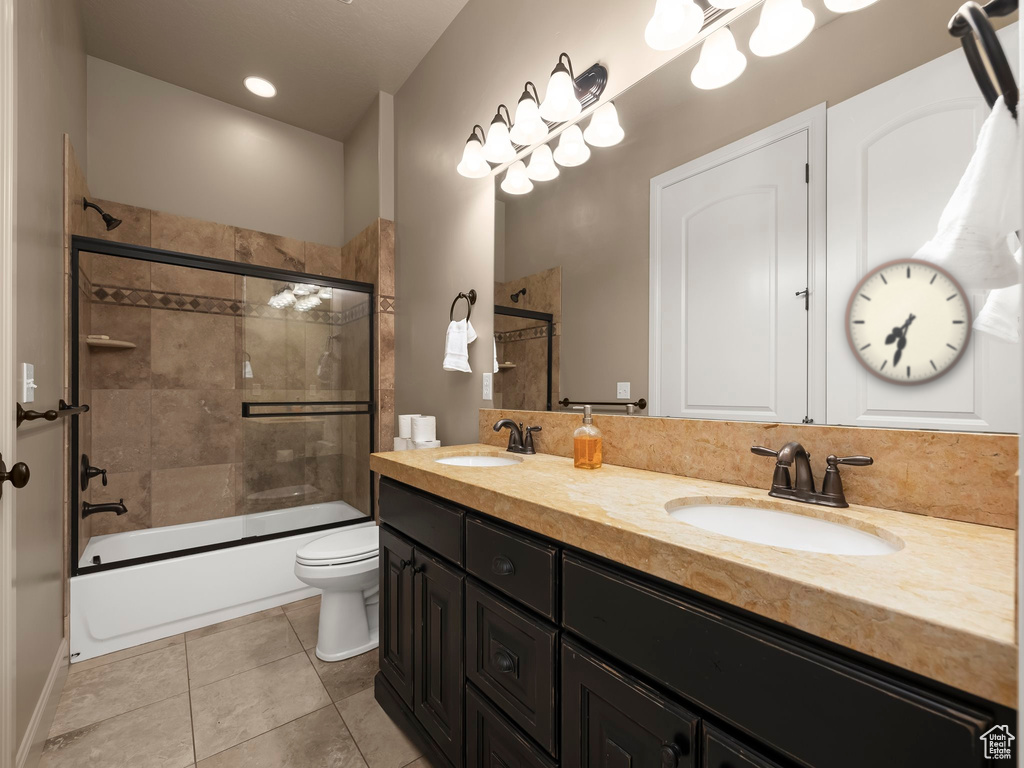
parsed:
7:33
